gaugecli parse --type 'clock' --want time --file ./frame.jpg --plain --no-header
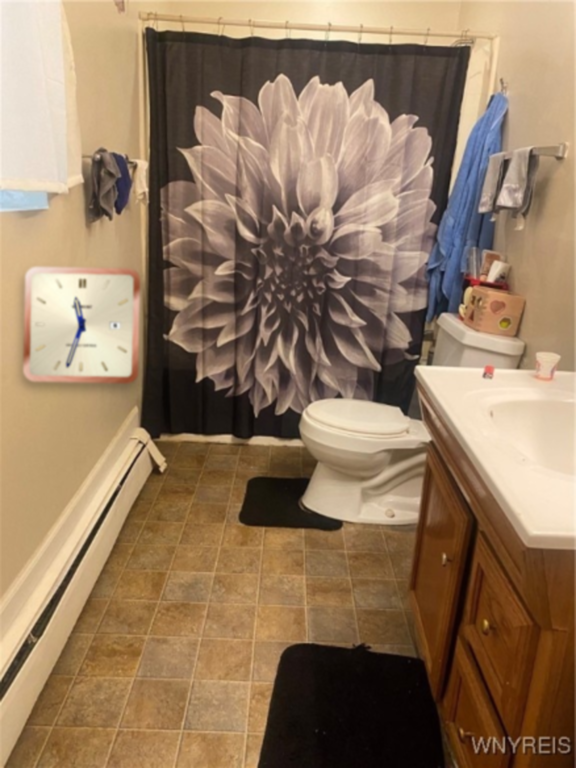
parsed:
11:33
